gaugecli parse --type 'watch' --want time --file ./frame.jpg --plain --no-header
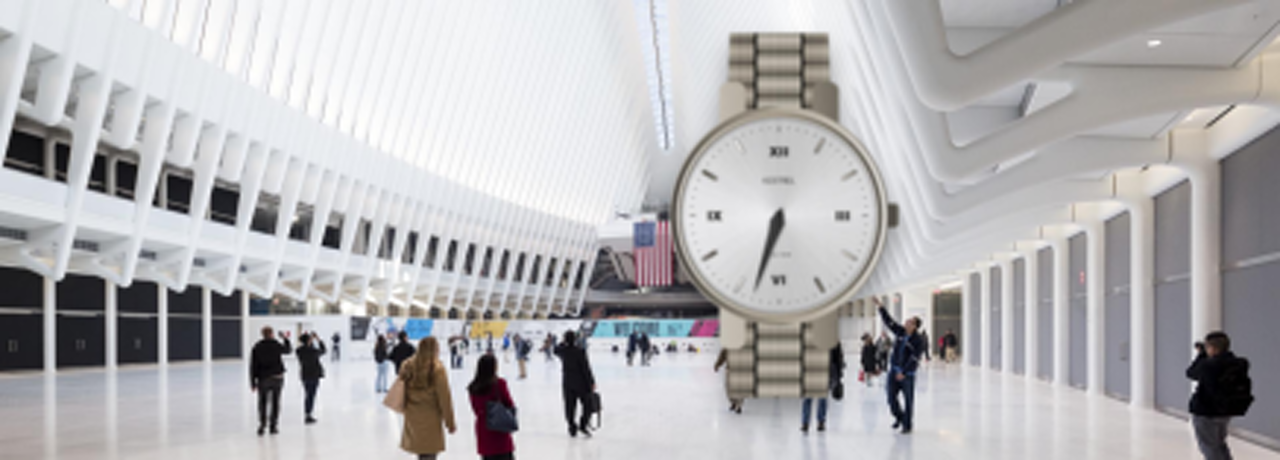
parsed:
6:33
